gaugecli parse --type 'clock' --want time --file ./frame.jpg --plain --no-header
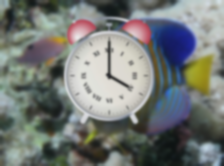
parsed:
4:00
